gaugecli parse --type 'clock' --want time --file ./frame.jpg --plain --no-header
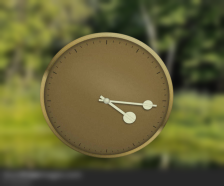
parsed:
4:16
